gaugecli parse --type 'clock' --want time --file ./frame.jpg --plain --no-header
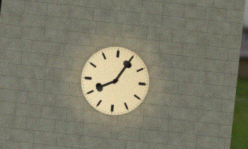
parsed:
8:05
